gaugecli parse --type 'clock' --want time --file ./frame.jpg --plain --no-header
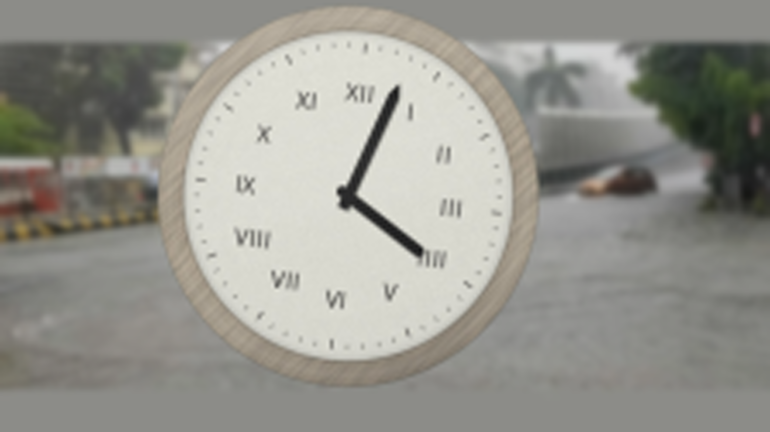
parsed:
4:03
